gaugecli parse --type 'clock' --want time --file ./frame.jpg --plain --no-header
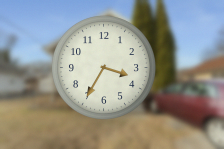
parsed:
3:35
